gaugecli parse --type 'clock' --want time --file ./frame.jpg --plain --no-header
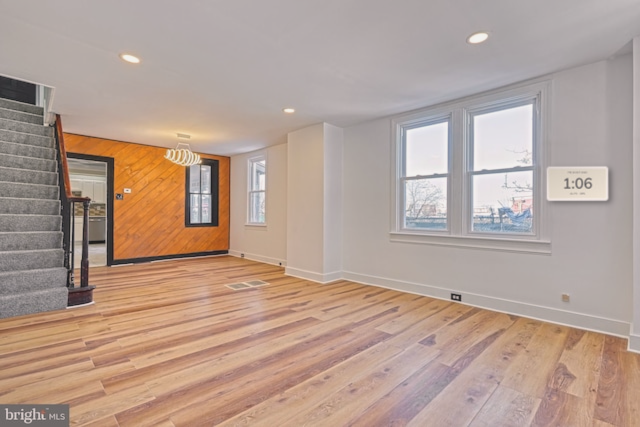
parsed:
1:06
